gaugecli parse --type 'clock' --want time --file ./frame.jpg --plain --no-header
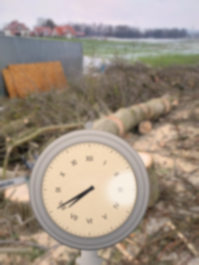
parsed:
7:40
